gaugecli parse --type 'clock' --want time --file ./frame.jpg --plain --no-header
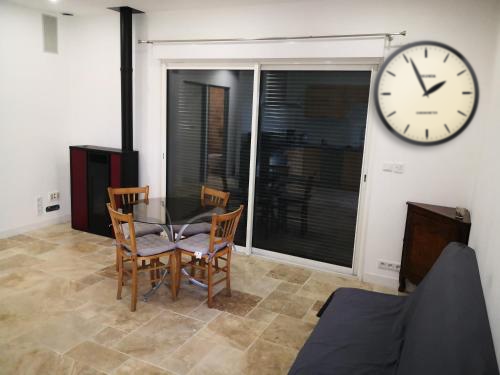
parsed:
1:56
